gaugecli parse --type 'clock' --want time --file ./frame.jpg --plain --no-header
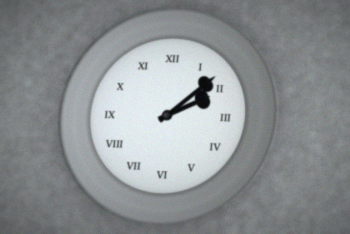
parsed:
2:08
